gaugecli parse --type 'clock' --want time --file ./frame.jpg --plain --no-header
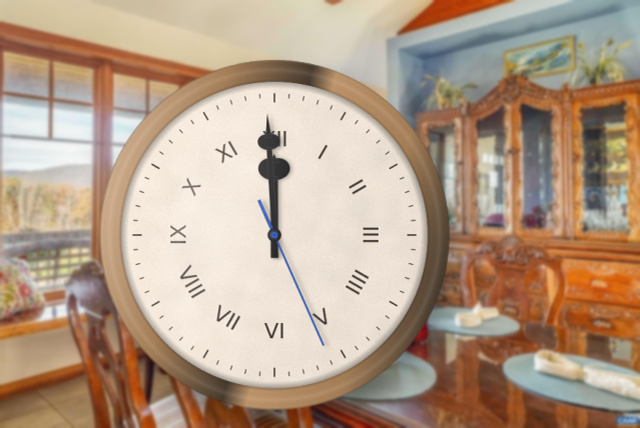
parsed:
11:59:26
